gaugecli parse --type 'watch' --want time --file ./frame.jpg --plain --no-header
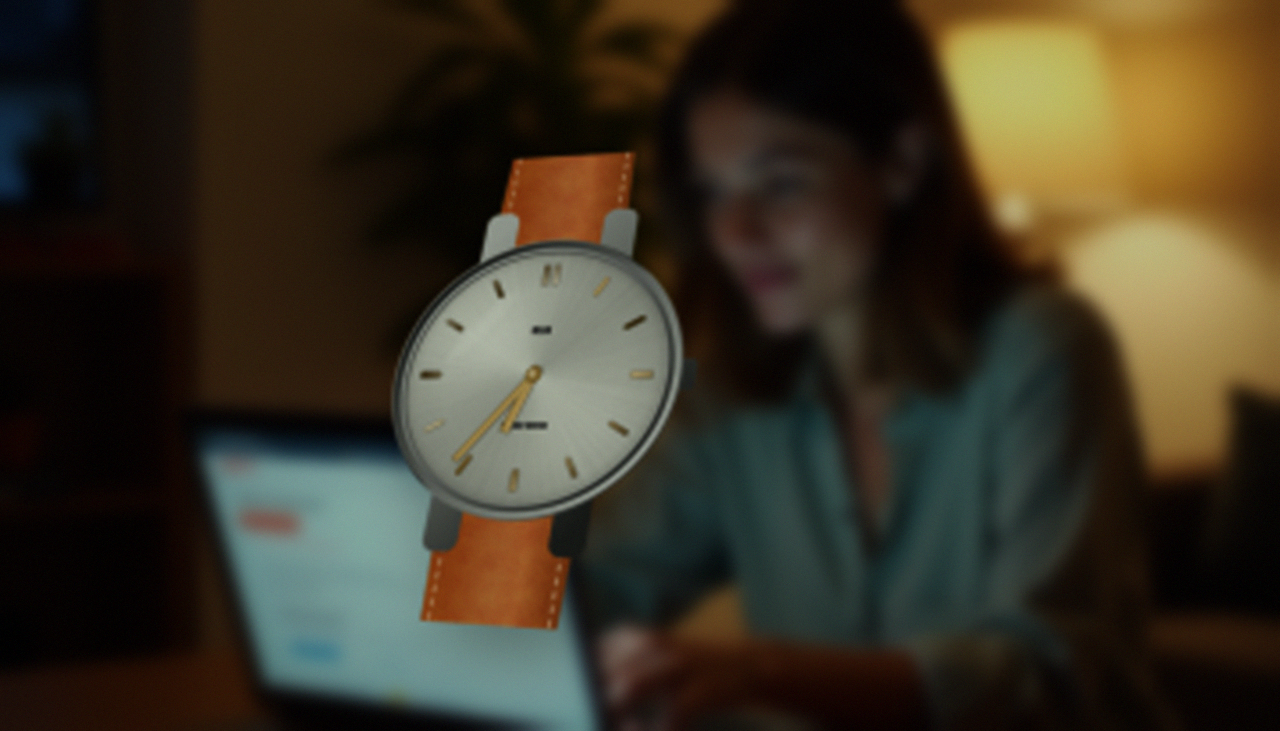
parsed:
6:36
